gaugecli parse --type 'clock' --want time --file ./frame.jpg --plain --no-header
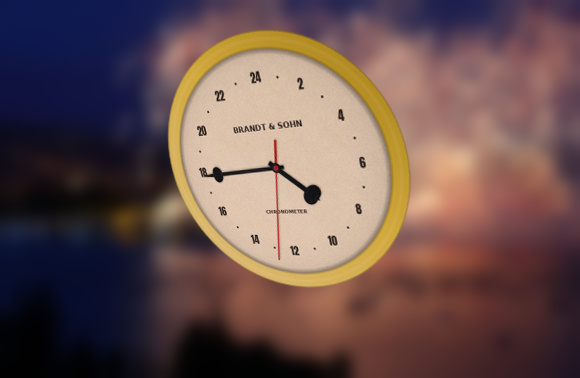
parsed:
8:44:32
